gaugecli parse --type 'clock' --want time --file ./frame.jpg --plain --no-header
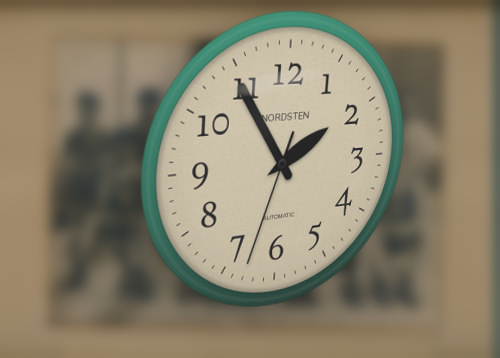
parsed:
1:54:33
